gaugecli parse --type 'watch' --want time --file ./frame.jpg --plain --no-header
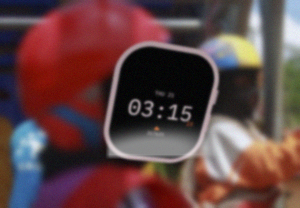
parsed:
3:15
